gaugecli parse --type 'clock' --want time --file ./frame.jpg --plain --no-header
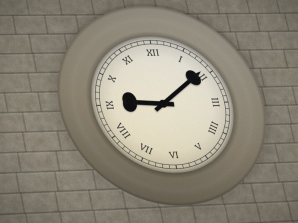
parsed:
9:09
